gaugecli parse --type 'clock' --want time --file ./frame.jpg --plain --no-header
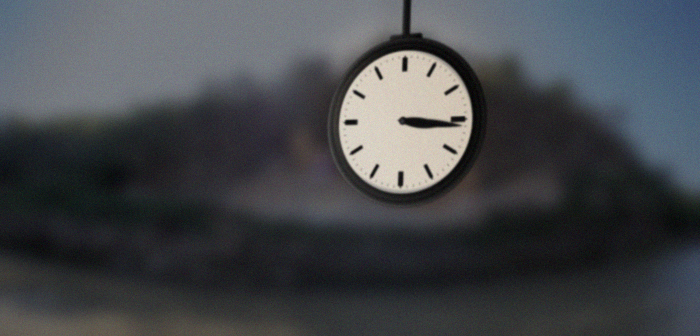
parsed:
3:16
